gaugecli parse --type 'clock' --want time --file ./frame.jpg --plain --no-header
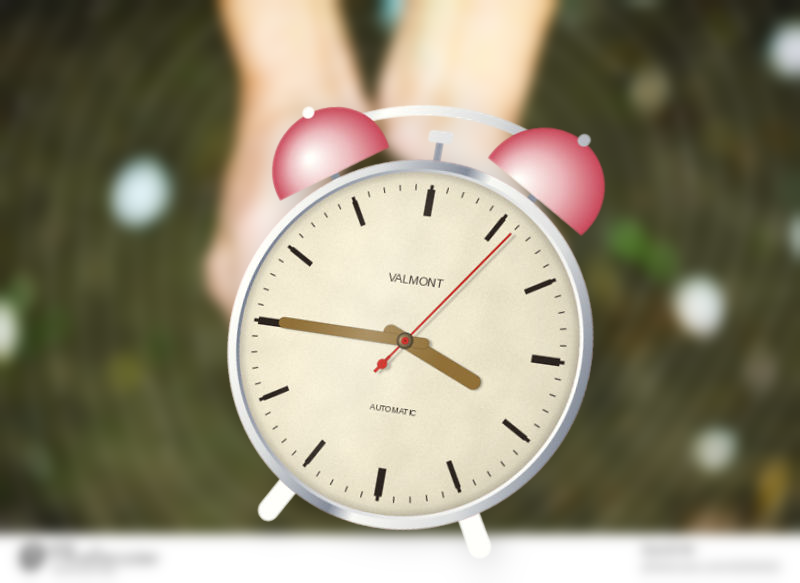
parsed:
3:45:06
